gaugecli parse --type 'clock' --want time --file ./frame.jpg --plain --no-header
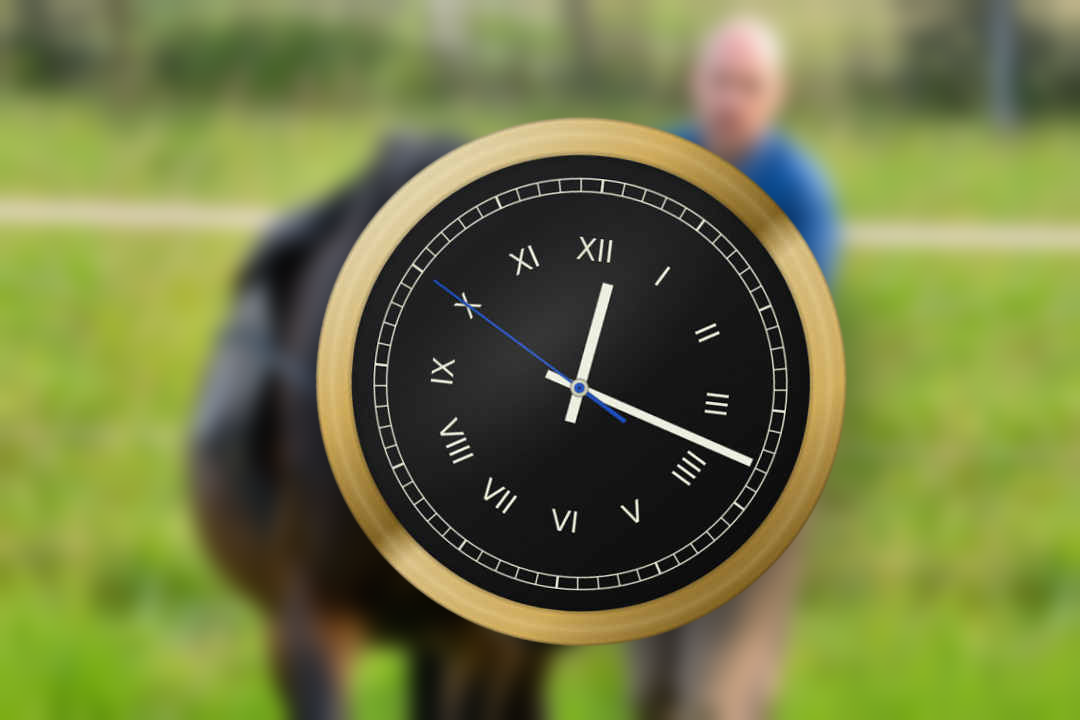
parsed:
12:17:50
